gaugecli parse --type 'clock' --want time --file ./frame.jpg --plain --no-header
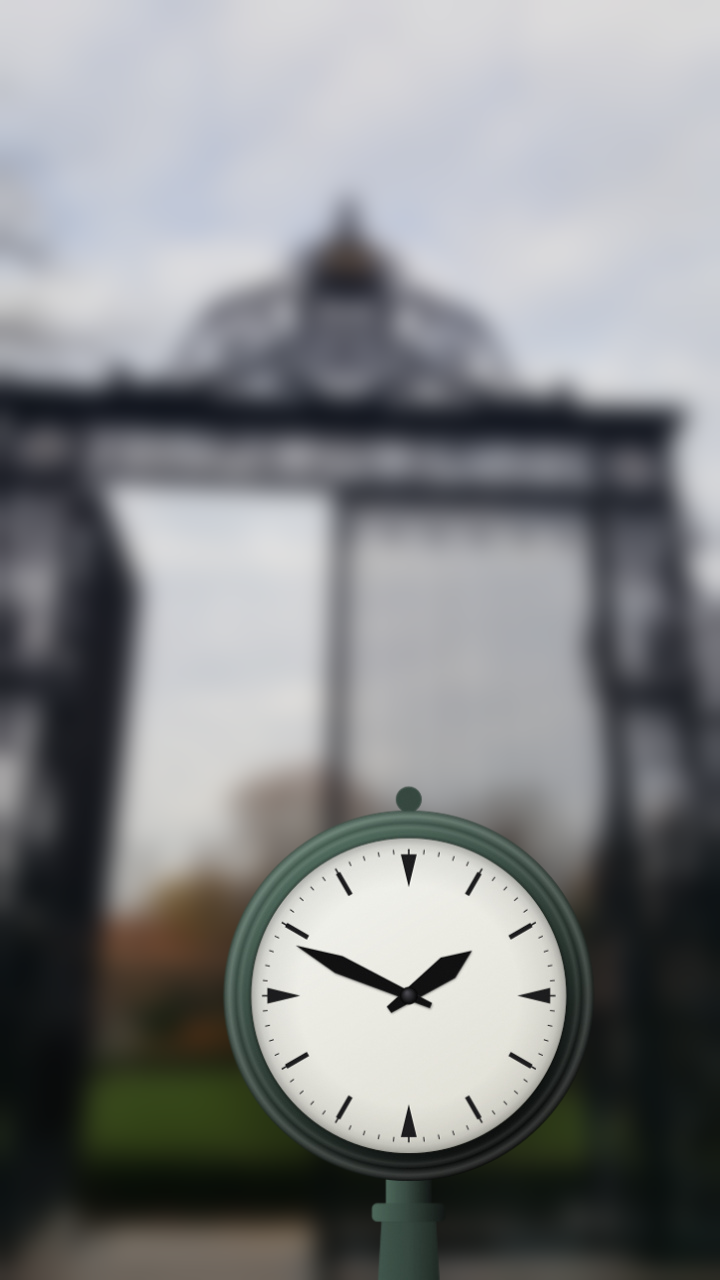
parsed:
1:49
